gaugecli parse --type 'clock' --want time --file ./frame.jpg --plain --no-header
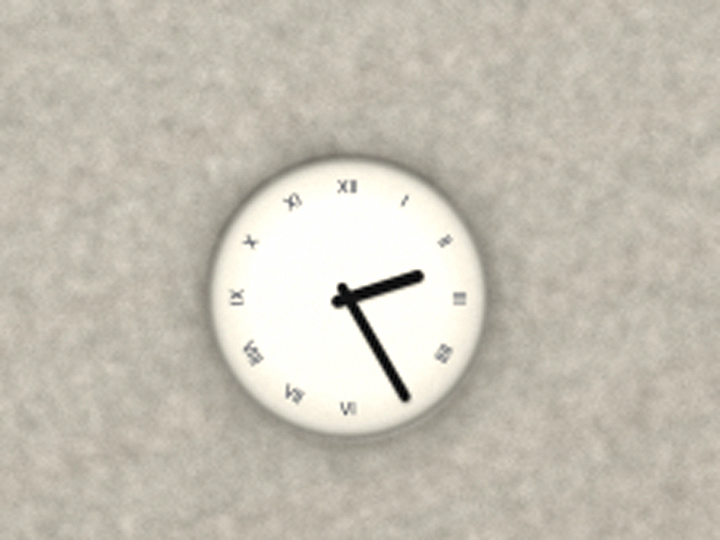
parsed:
2:25
